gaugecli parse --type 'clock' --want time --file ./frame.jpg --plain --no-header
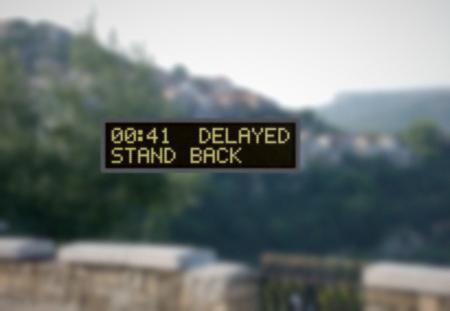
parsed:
0:41
